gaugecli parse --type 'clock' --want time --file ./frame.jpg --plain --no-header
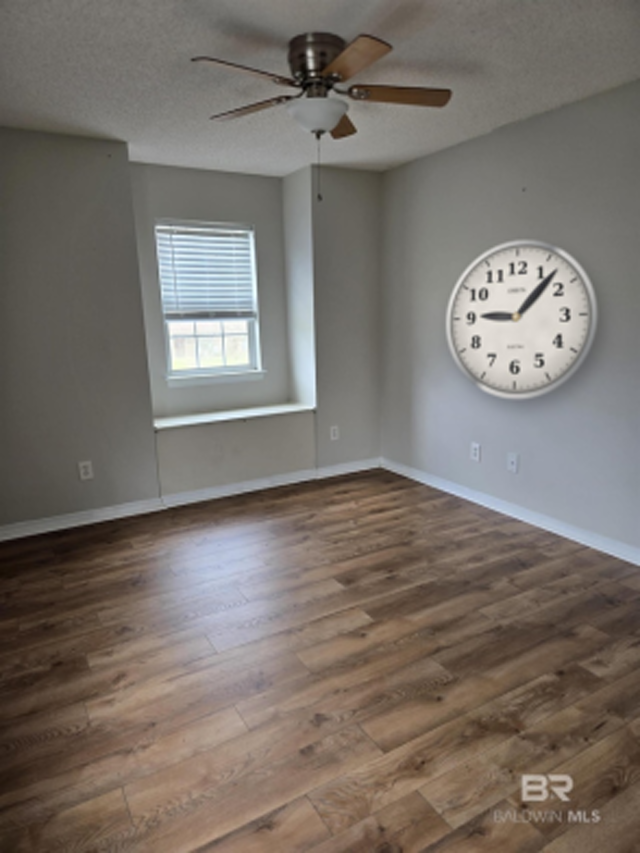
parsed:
9:07
